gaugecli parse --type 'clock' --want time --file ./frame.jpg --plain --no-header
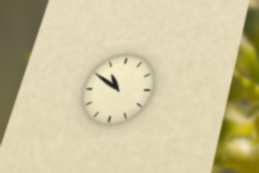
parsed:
10:50
